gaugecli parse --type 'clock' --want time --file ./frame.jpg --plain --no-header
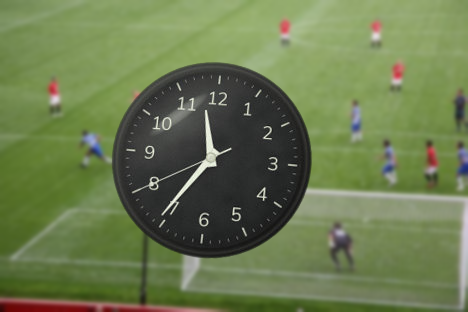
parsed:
11:35:40
